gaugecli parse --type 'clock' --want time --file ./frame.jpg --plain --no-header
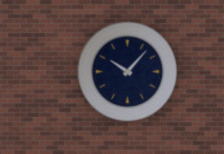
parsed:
10:07
